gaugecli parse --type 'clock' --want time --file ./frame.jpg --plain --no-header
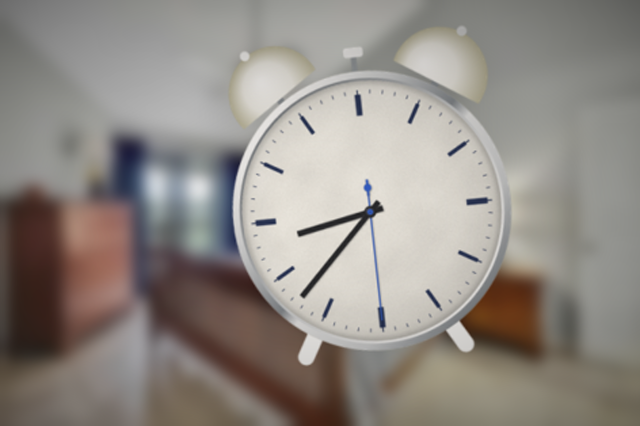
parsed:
8:37:30
